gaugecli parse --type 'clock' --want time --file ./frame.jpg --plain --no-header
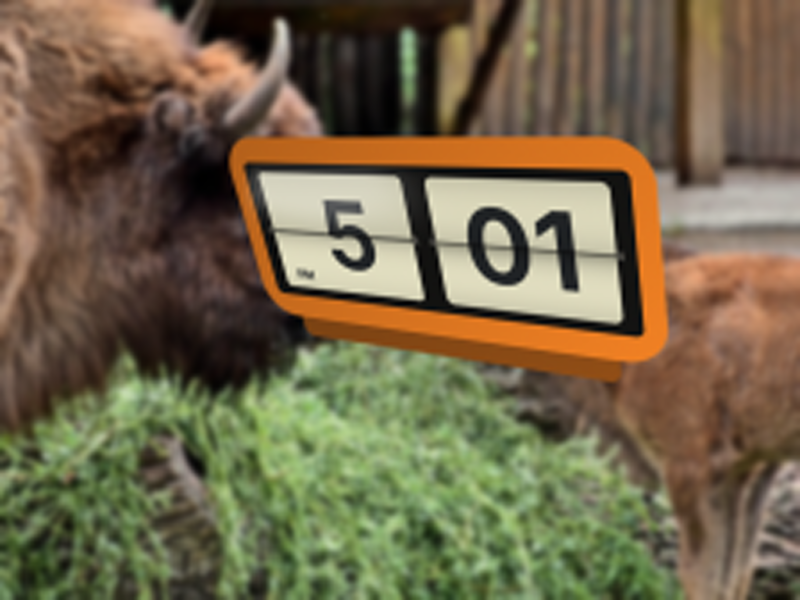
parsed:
5:01
